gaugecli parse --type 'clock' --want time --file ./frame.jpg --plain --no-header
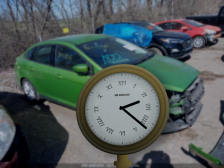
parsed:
2:22
